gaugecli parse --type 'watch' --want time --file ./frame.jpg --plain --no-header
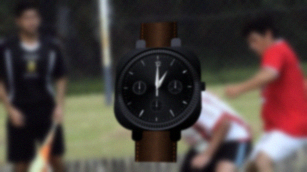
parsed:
1:00
